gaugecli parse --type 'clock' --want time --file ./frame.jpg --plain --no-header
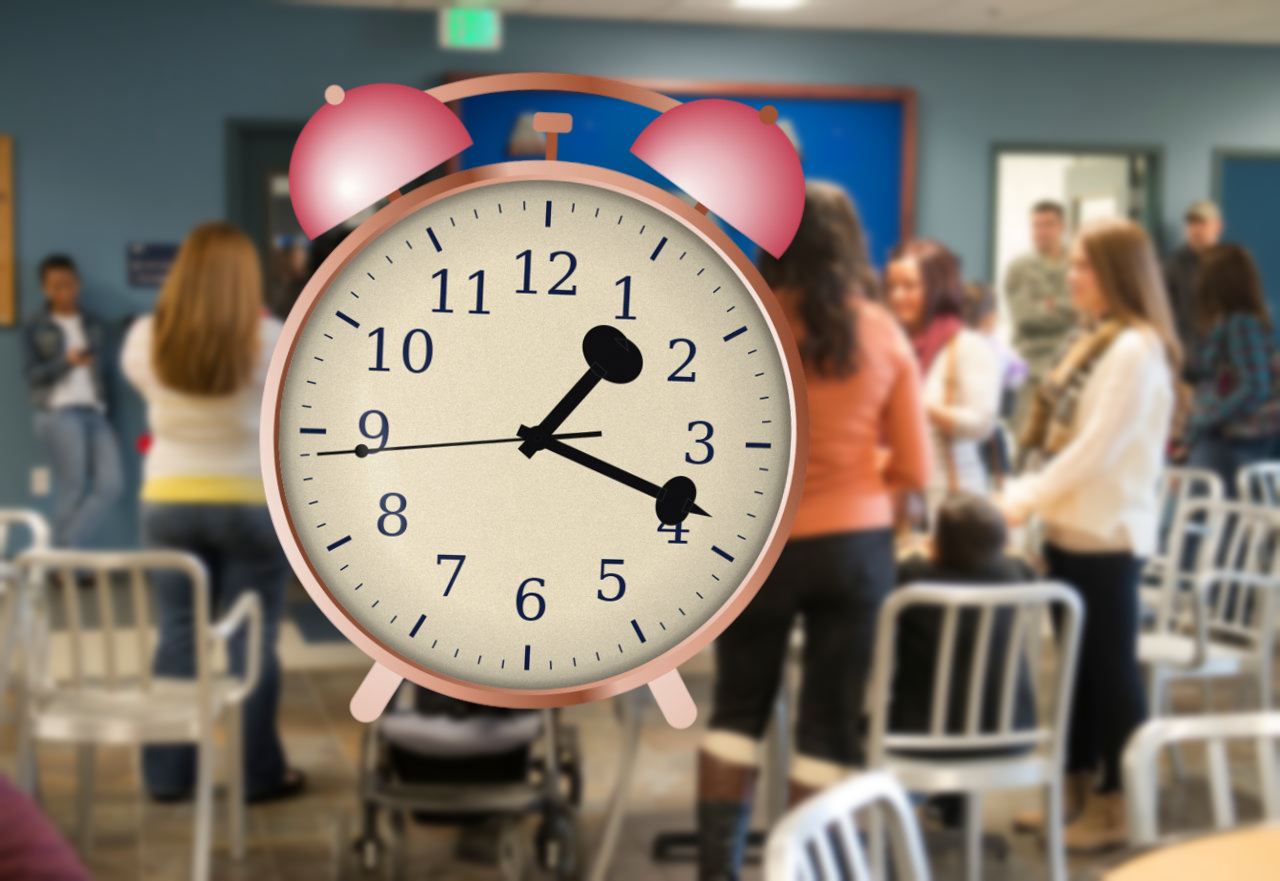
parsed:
1:18:44
